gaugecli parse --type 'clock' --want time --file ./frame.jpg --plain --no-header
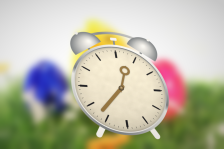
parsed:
12:37
